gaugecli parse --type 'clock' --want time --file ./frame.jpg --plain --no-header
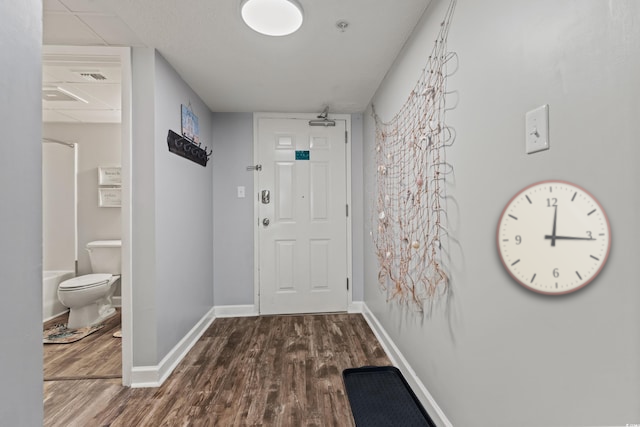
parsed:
12:16
